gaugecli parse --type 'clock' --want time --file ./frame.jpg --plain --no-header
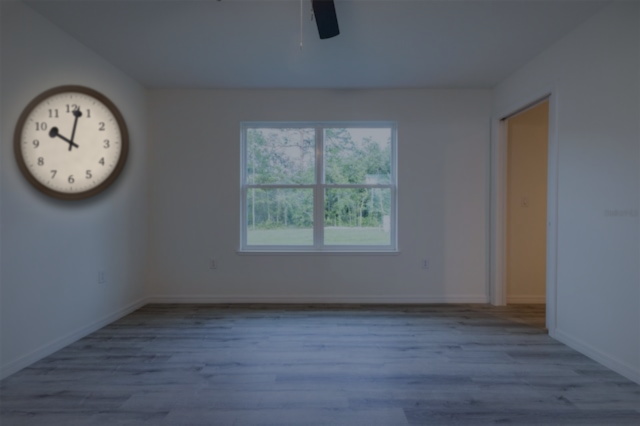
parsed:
10:02
